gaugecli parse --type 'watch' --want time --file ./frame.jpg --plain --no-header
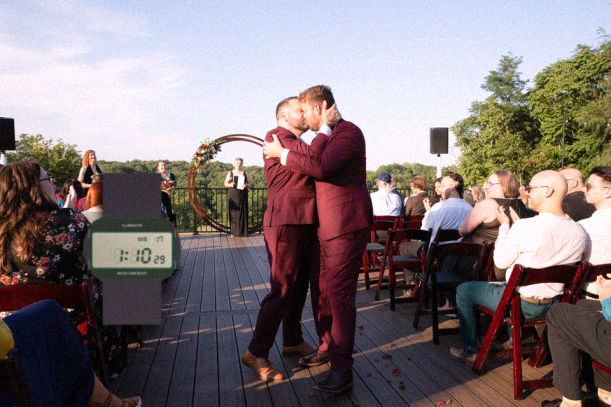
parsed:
1:10
